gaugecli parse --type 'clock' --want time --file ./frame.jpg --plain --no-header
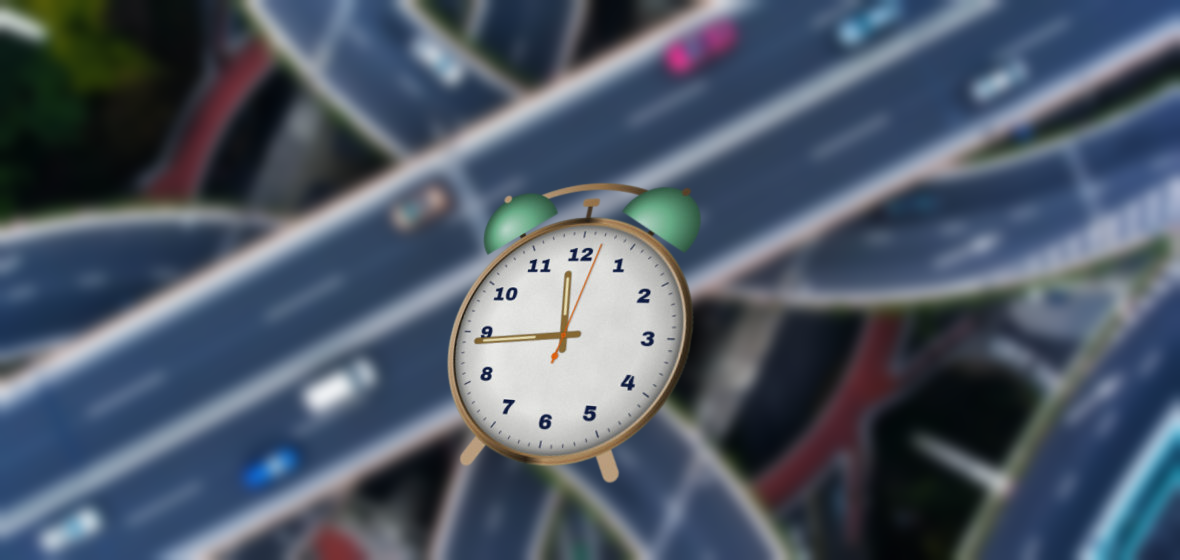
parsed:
11:44:02
